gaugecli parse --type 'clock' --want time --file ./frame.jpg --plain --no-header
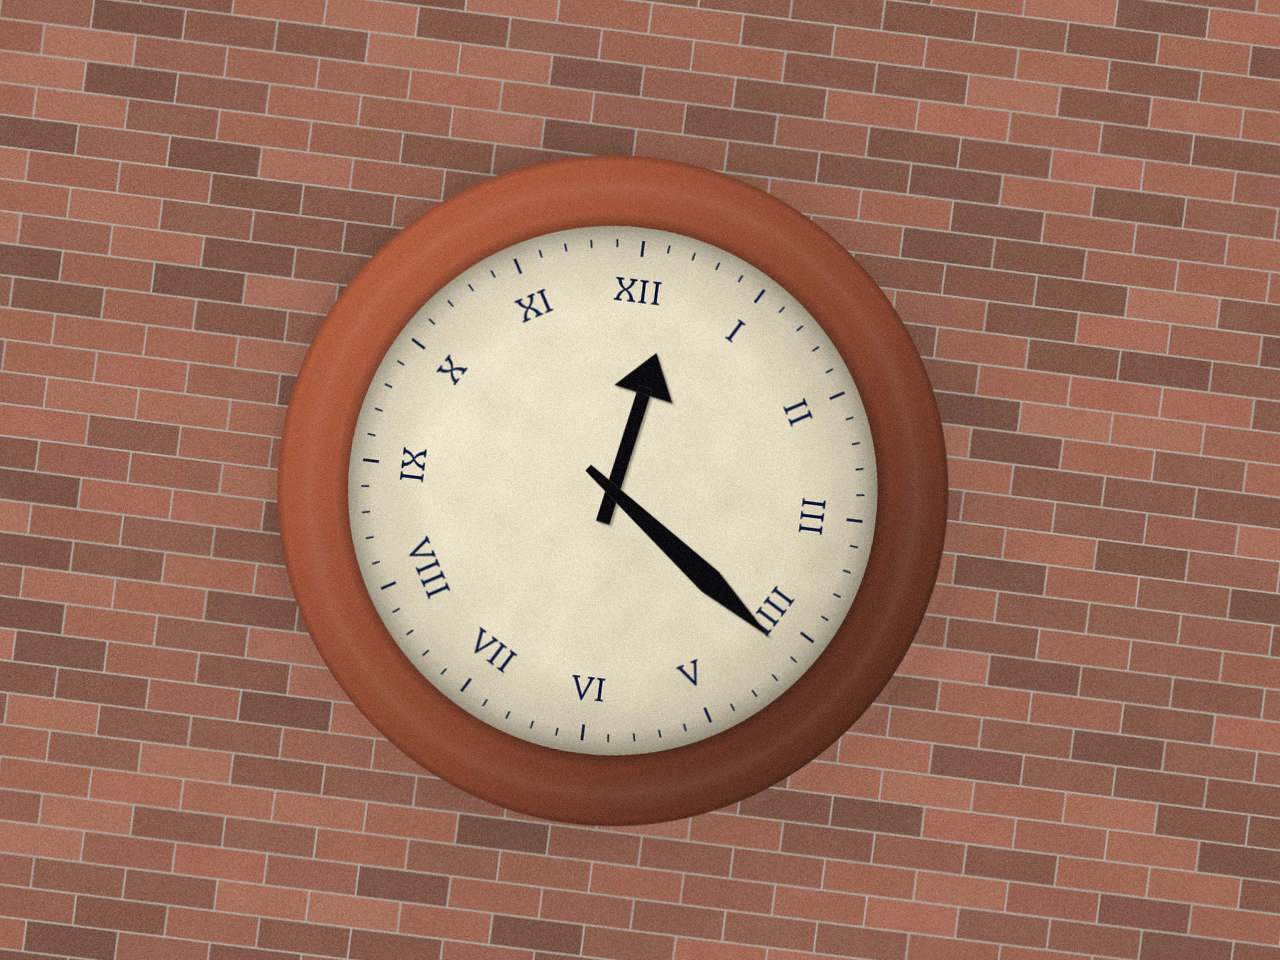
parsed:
12:21
